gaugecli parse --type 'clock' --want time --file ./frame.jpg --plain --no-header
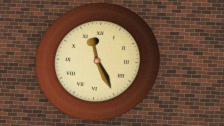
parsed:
11:25
